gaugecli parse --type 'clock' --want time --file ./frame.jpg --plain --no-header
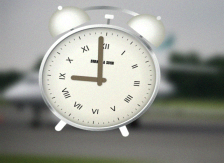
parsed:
8:59
